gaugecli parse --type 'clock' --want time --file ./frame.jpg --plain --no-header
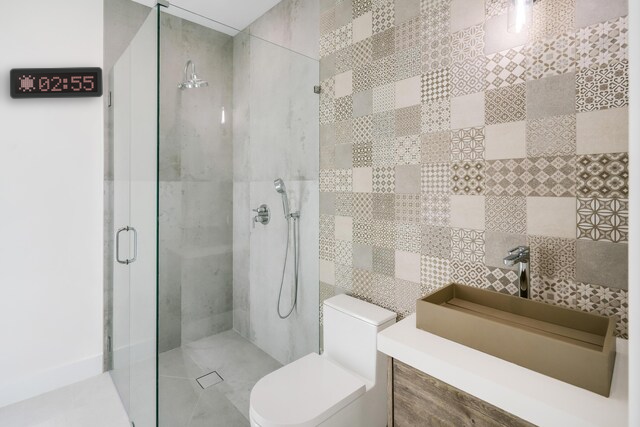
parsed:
2:55
